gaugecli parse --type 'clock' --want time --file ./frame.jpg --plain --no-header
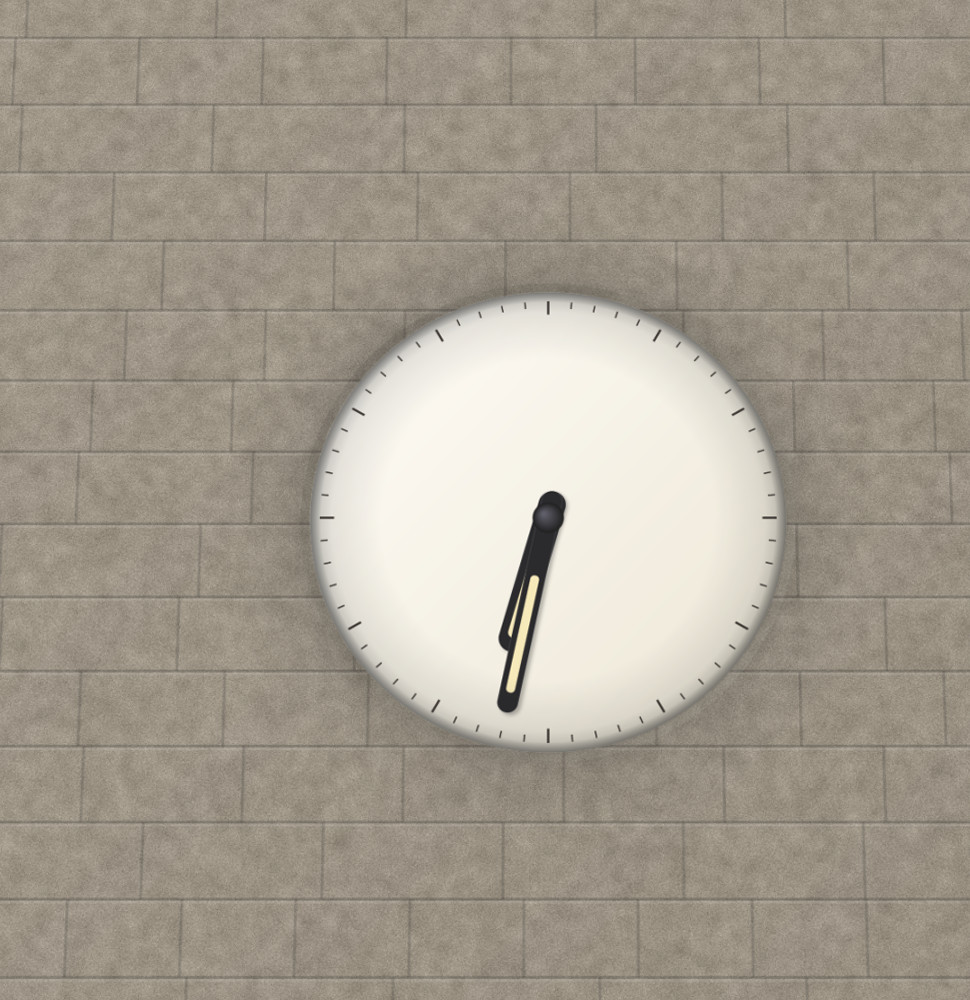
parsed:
6:32
